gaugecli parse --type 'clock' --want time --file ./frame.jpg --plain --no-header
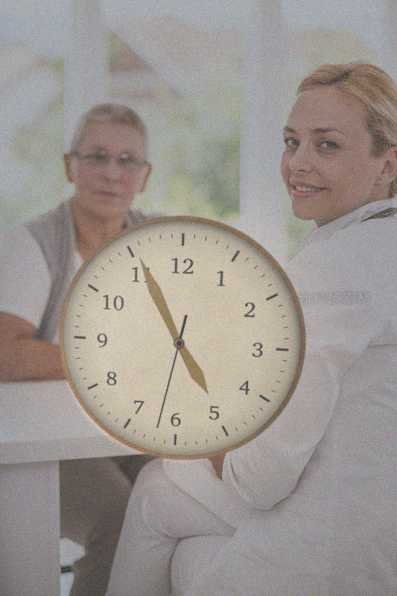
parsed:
4:55:32
